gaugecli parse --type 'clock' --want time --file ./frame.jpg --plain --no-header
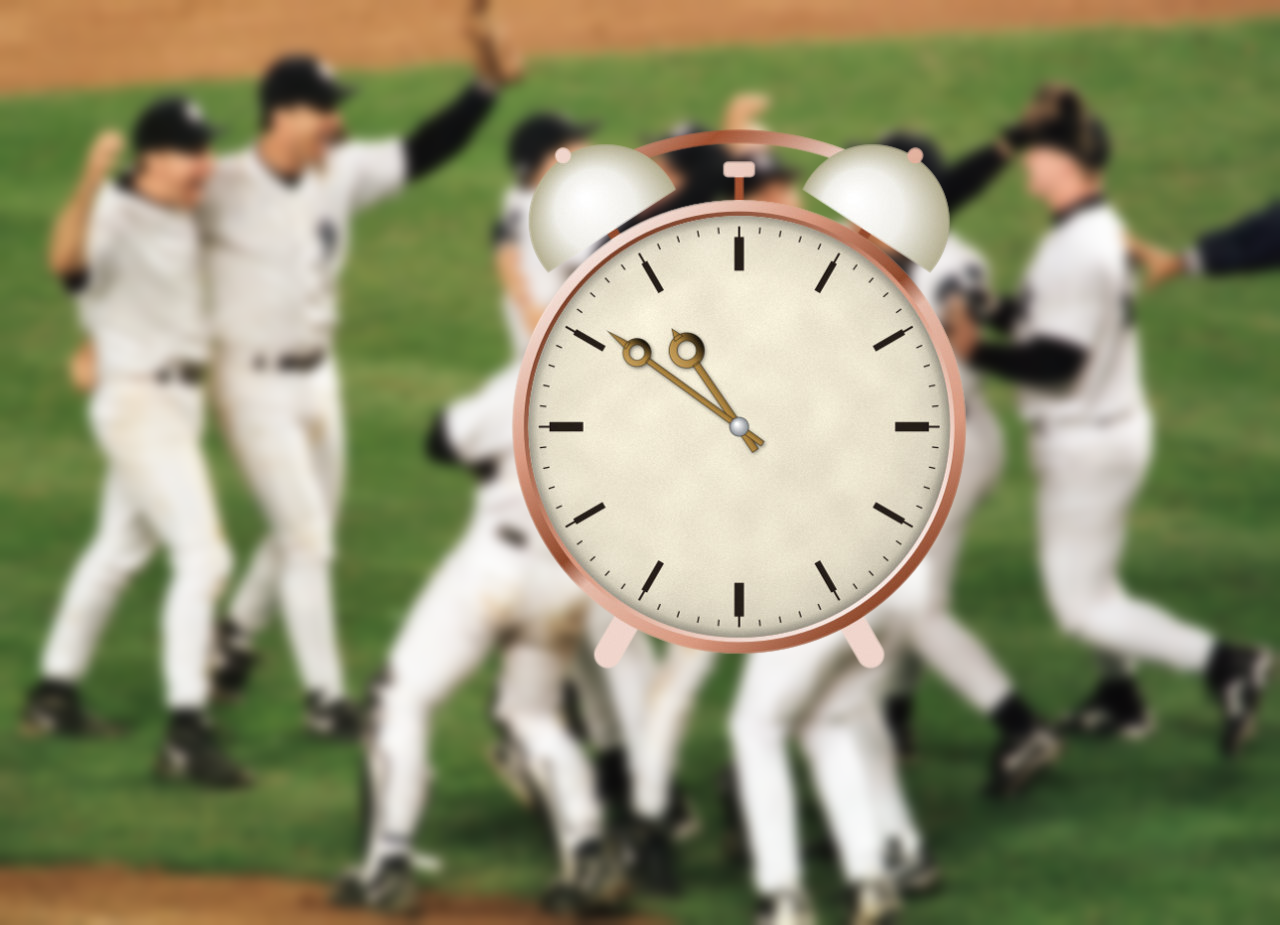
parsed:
10:51
